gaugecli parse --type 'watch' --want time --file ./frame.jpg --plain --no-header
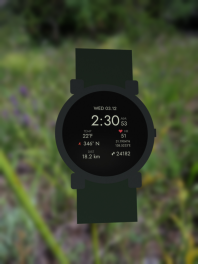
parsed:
2:30
